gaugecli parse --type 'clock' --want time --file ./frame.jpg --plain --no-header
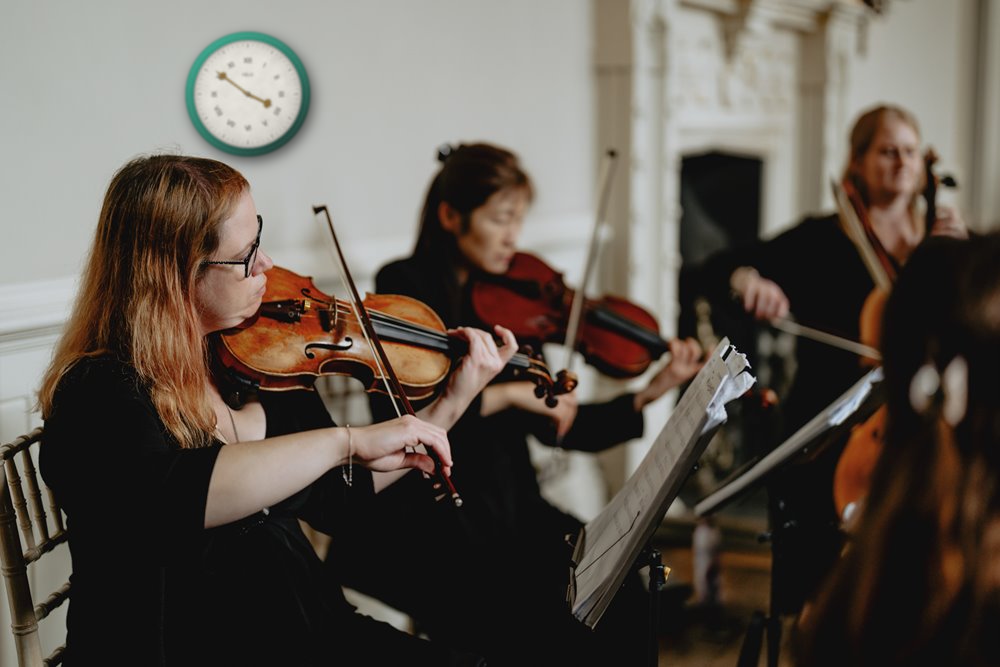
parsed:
3:51
